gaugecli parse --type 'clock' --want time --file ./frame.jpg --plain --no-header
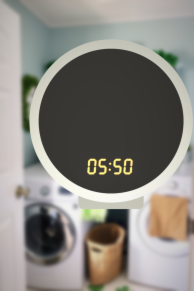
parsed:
5:50
